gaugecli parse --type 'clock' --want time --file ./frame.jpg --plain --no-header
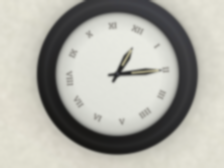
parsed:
12:10
